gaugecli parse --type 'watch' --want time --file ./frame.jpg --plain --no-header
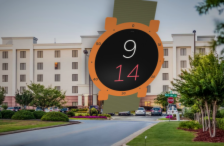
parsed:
9:14
